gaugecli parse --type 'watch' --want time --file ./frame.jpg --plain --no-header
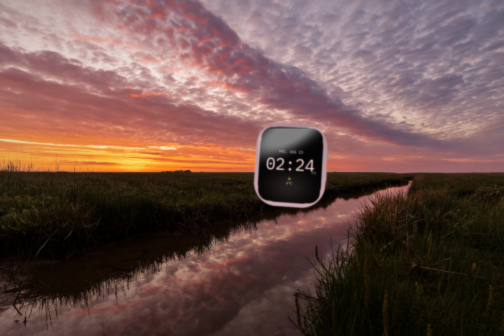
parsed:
2:24
